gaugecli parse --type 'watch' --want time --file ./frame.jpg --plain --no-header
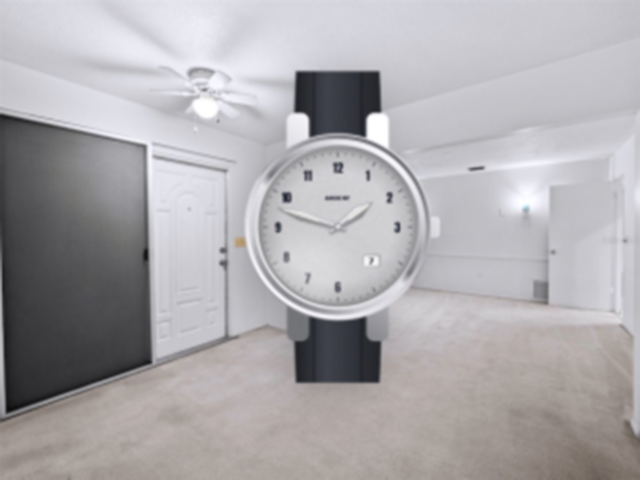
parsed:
1:48
